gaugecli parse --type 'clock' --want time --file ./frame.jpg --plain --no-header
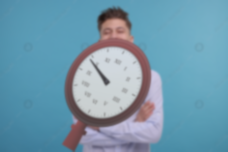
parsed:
9:49
